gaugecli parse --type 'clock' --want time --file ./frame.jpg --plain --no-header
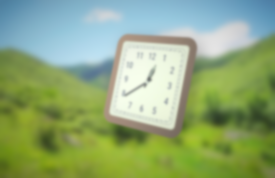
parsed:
12:39
